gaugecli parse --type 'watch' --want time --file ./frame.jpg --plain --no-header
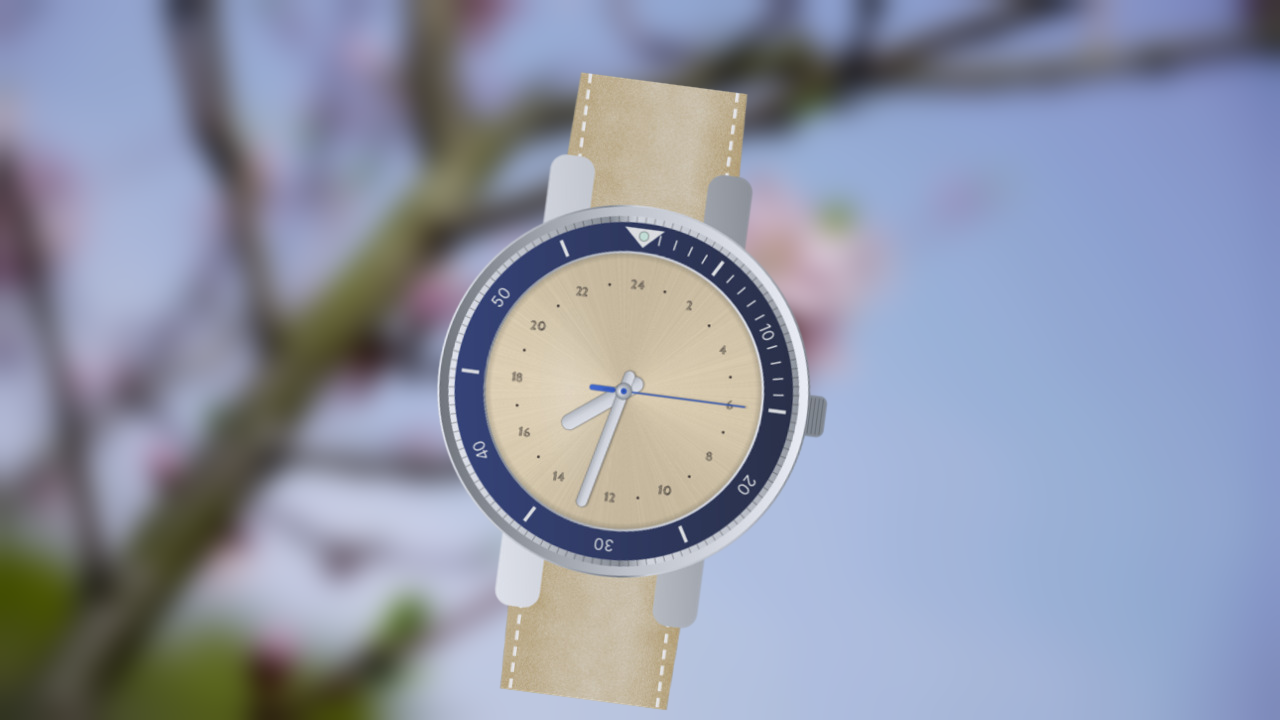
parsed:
15:32:15
